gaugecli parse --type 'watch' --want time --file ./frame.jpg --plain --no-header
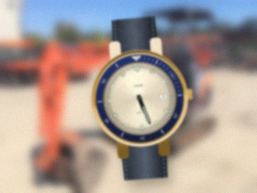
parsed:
5:27
